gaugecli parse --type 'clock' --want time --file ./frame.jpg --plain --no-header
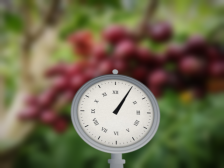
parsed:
1:05
